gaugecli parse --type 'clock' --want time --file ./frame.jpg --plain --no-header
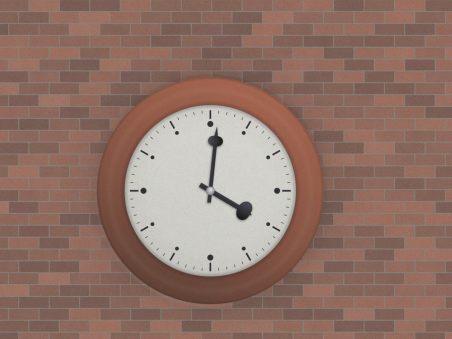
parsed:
4:01
